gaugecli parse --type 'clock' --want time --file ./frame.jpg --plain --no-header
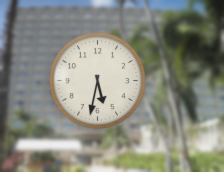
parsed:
5:32
